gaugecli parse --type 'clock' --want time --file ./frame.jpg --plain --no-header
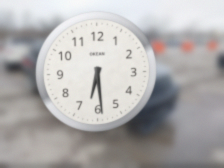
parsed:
6:29
